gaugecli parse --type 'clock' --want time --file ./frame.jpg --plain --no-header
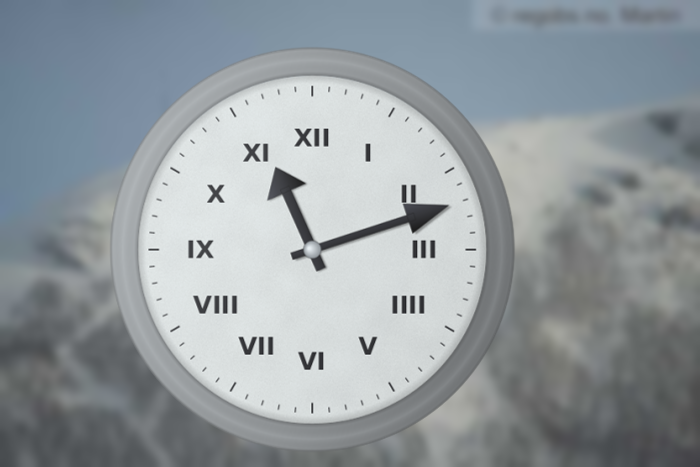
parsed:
11:12
